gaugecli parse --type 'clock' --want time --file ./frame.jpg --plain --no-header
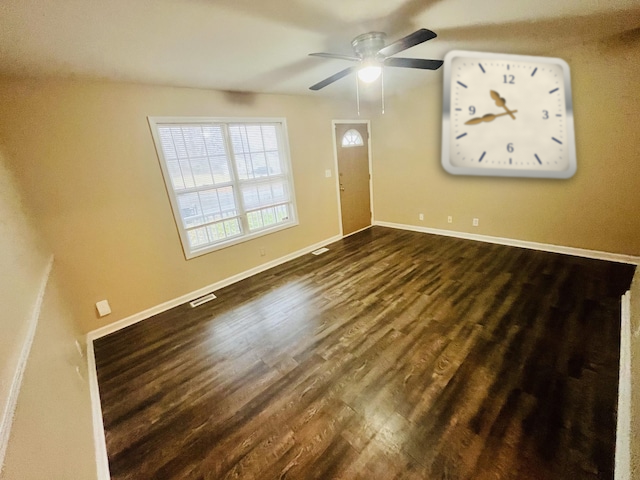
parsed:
10:42
